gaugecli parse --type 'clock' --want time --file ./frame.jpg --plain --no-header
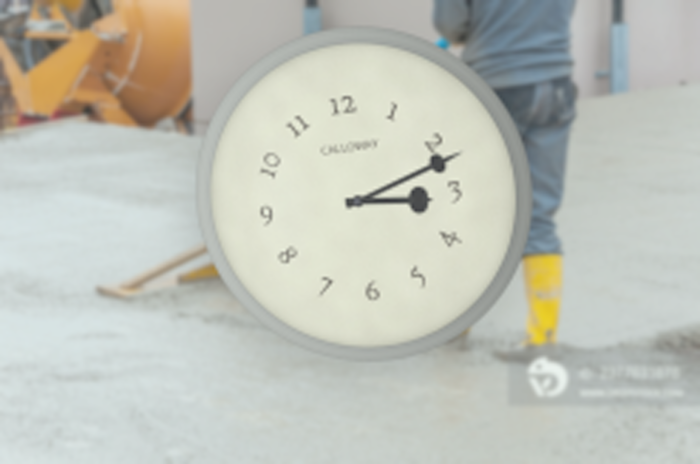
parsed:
3:12
